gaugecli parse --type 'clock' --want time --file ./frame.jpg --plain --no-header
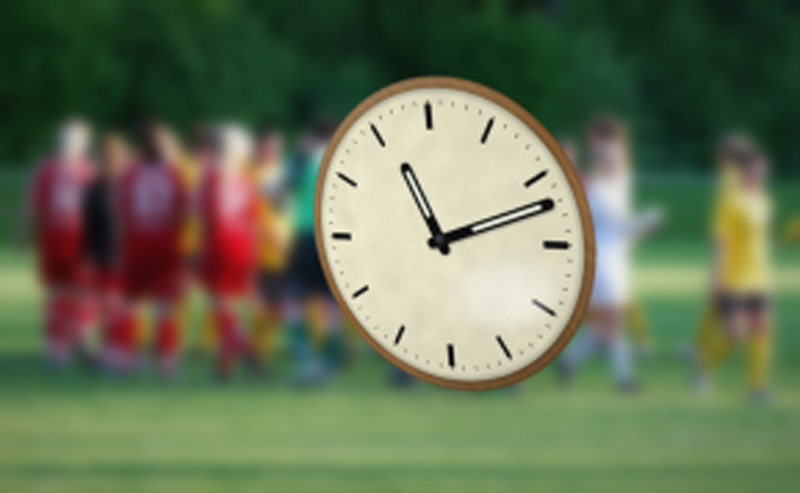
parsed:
11:12
